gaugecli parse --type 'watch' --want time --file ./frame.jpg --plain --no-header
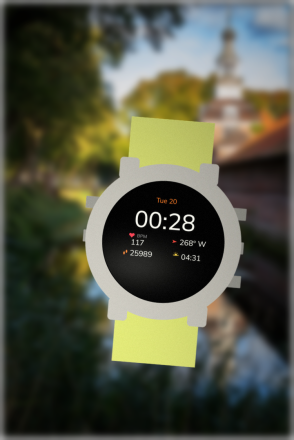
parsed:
0:28
